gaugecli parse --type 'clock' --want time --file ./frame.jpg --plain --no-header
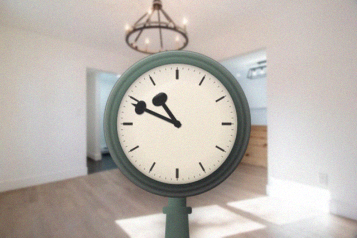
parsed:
10:49
